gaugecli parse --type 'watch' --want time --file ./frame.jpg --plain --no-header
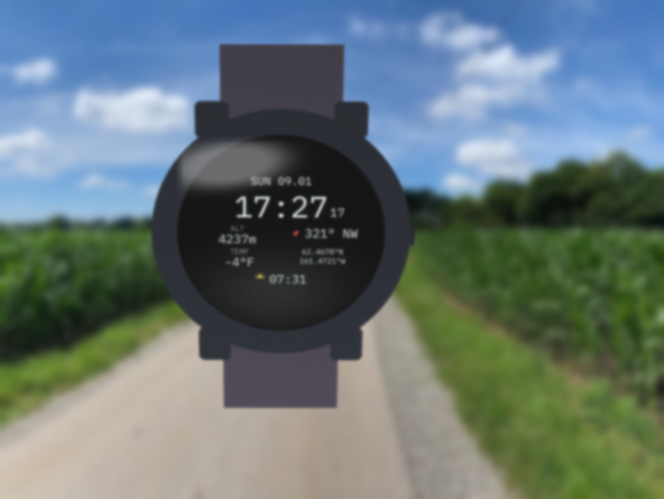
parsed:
17:27:17
